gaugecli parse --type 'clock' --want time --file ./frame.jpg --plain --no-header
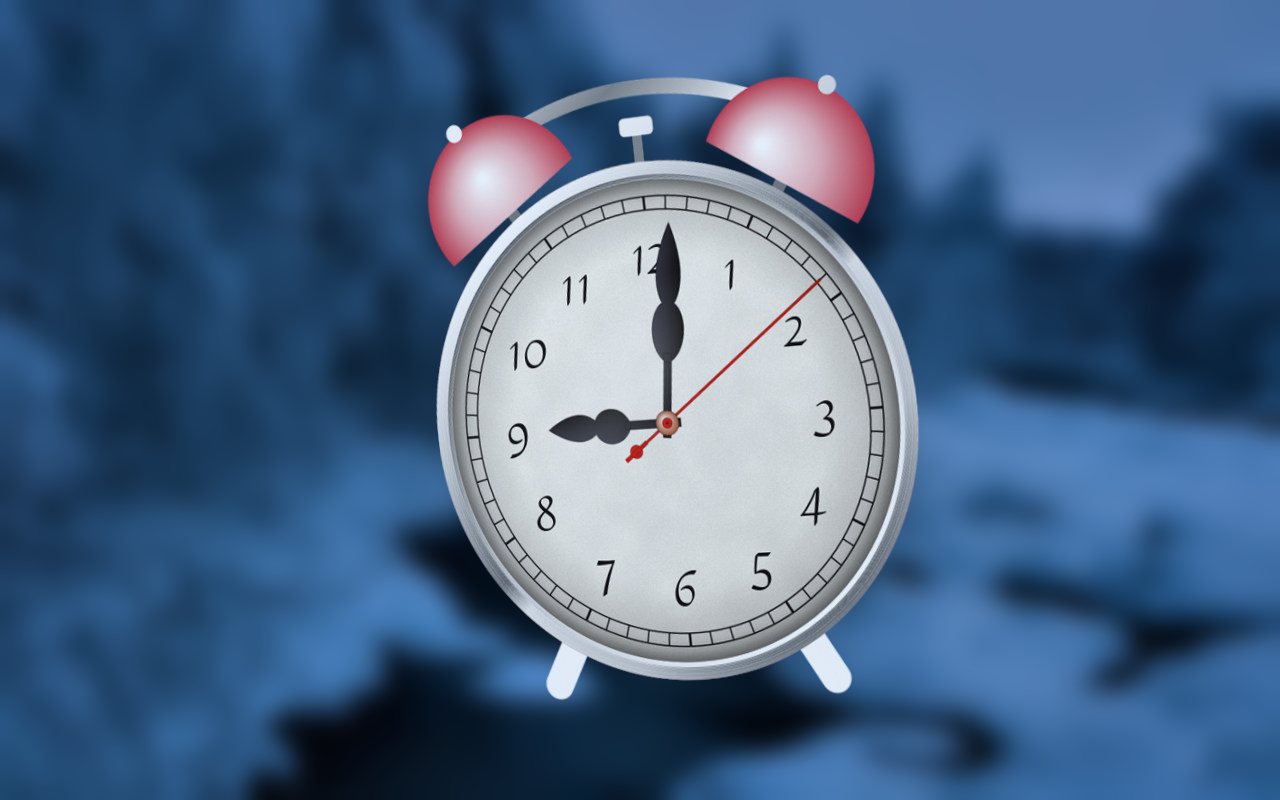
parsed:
9:01:09
